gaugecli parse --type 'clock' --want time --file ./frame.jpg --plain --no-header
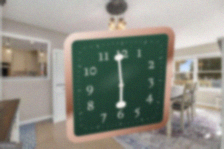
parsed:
5:59
